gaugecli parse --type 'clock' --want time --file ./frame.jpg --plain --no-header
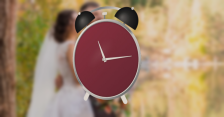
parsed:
11:14
